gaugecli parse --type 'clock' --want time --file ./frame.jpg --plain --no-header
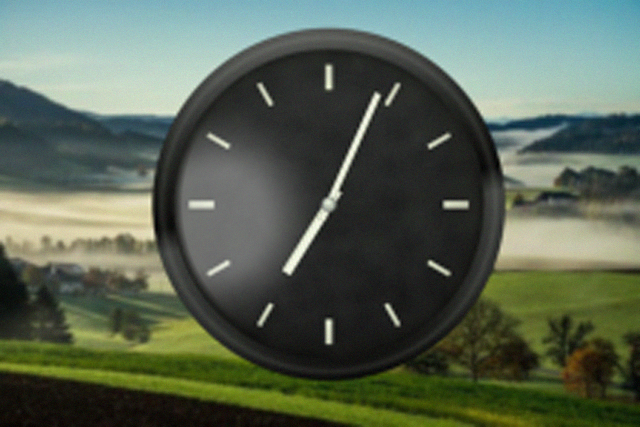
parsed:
7:04
